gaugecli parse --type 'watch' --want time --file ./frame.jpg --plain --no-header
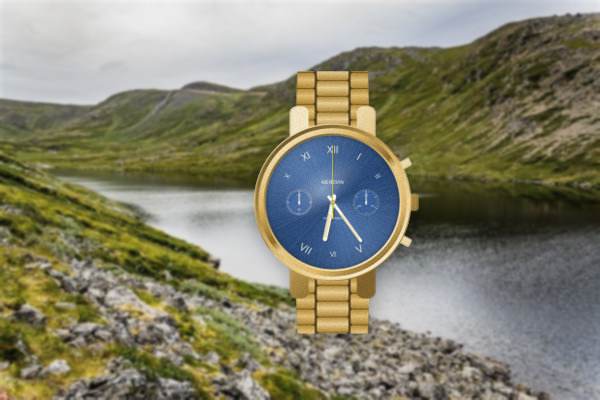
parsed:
6:24
